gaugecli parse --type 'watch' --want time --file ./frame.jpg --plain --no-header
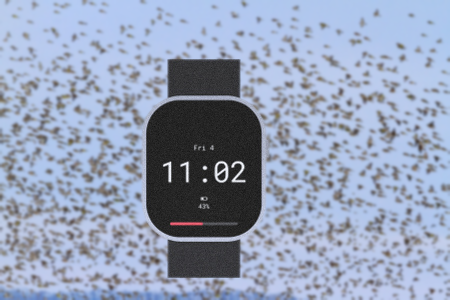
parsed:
11:02
